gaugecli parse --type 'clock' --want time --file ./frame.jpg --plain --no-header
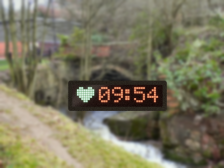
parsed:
9:54
